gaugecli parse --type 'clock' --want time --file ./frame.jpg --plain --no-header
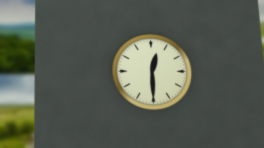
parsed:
12:30
